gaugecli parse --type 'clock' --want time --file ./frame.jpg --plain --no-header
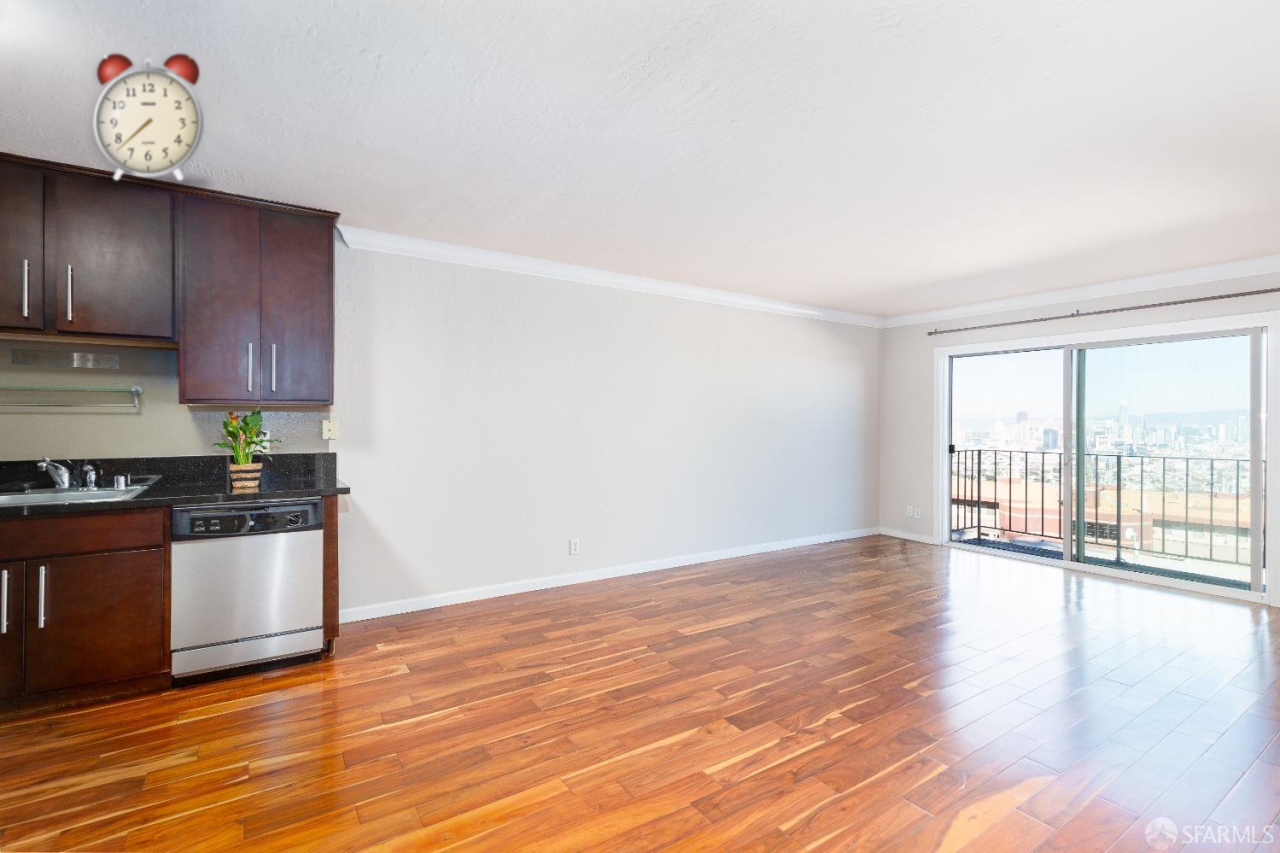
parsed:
7:38
